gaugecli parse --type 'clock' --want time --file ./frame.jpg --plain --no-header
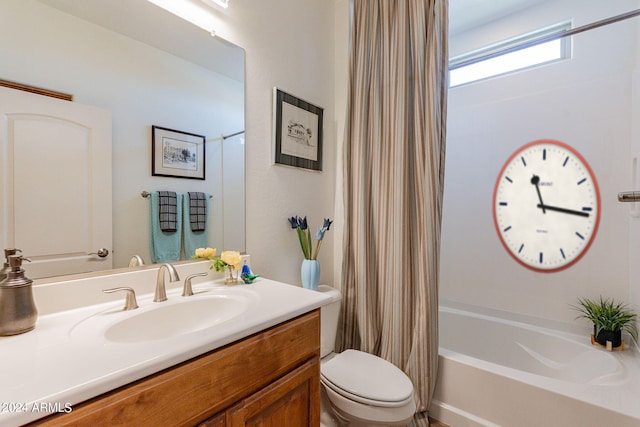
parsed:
11:16
